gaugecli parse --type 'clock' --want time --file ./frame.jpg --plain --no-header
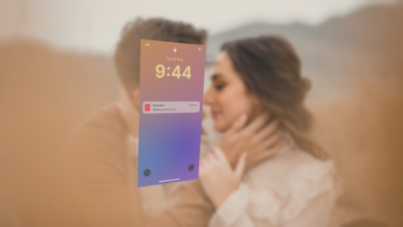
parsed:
9:44
